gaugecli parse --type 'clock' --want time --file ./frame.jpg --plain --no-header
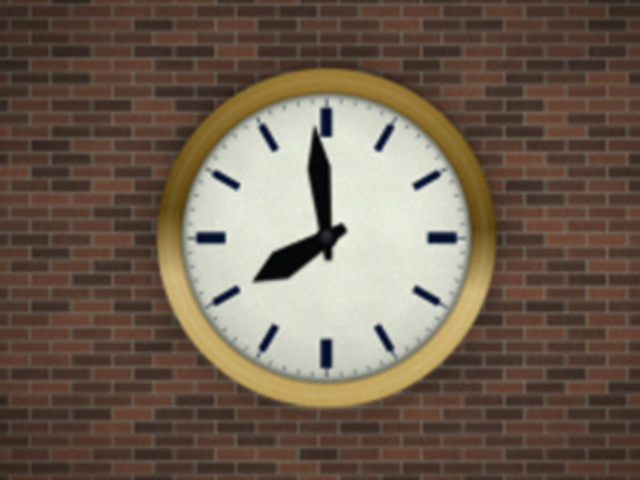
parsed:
7:59
